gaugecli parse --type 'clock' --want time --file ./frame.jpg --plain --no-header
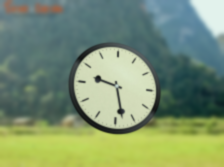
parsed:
9:28
